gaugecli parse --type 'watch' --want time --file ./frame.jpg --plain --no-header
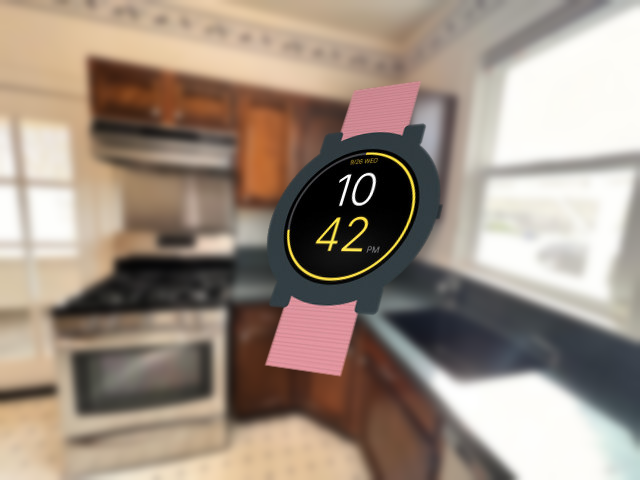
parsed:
10:42
